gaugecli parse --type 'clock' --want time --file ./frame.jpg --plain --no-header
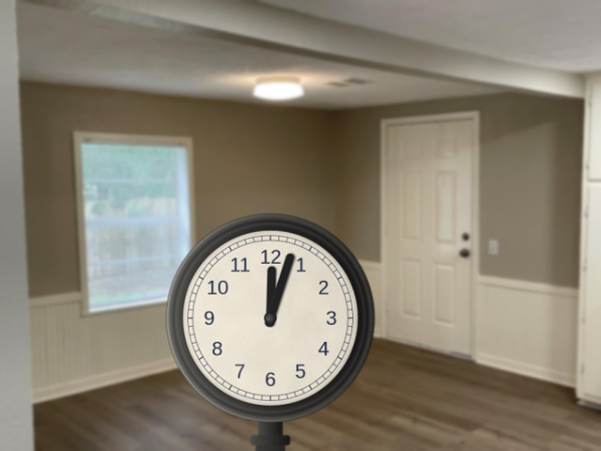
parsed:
12:03
